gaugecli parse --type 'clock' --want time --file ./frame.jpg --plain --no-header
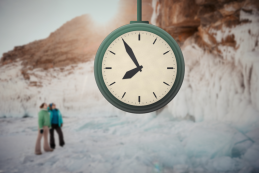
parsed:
7:55
